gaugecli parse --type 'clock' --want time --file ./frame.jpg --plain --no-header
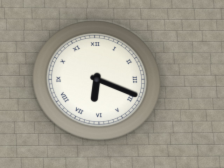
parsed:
6:19
